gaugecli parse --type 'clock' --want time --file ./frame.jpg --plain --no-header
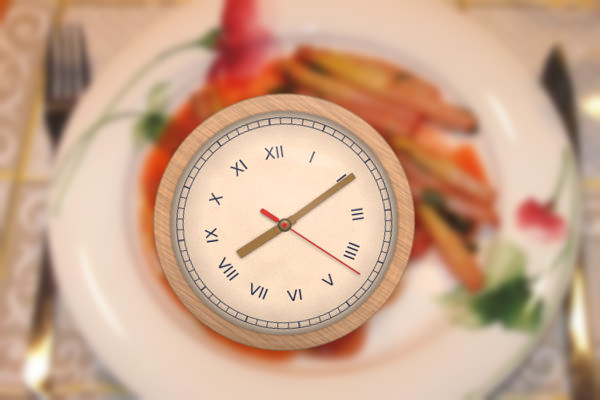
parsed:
8:10:22
